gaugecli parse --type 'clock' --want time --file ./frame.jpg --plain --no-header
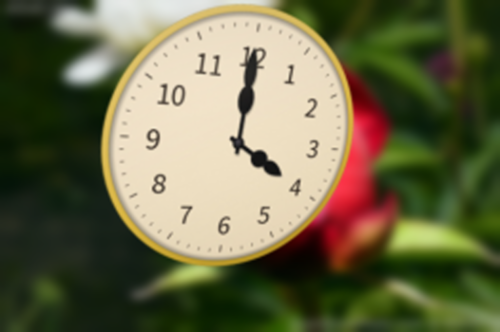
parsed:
4:00
